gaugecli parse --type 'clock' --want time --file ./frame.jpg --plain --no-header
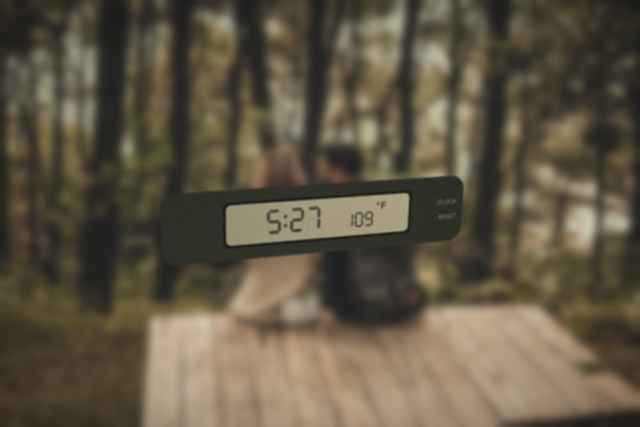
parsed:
5:27
